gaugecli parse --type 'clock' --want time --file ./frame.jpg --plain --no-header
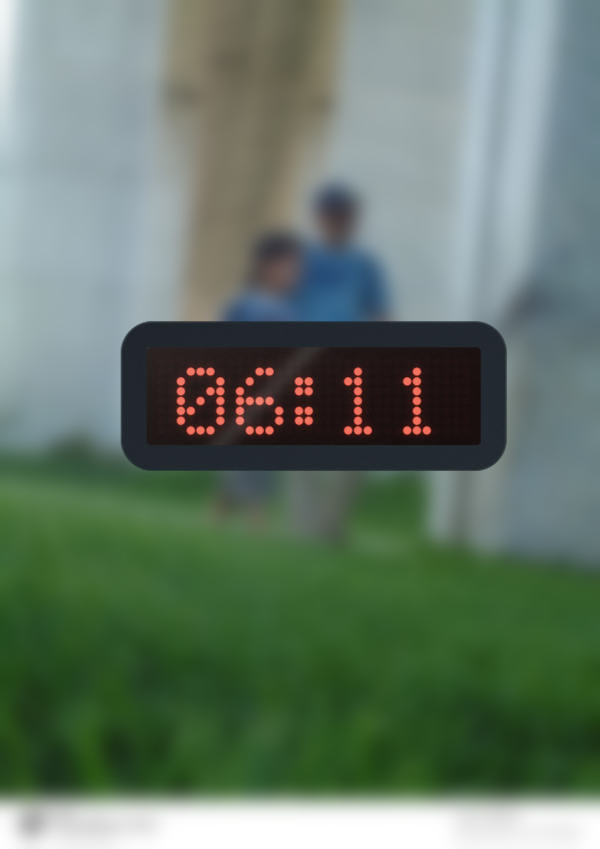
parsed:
6:11
